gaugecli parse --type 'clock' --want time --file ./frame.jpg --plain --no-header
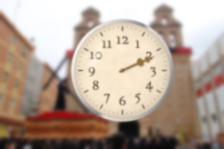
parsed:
2:11
